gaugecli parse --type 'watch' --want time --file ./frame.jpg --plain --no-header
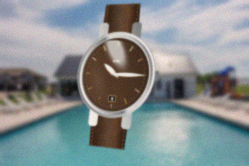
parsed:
10:15
